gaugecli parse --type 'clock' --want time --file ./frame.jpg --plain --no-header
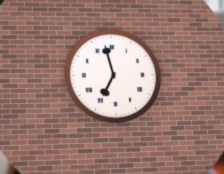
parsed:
6:58
